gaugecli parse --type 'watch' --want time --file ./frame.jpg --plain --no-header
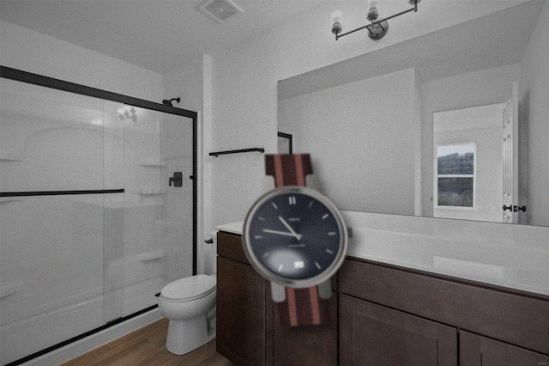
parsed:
10:47
